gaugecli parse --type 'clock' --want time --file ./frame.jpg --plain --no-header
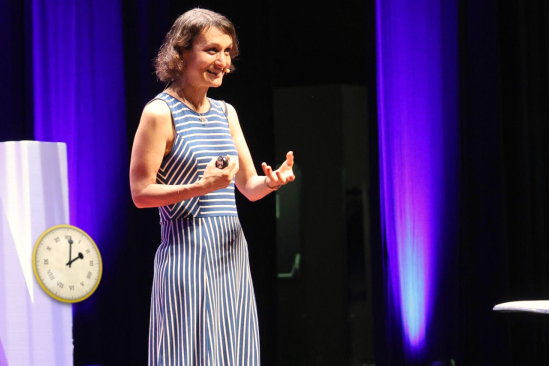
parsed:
2:01
